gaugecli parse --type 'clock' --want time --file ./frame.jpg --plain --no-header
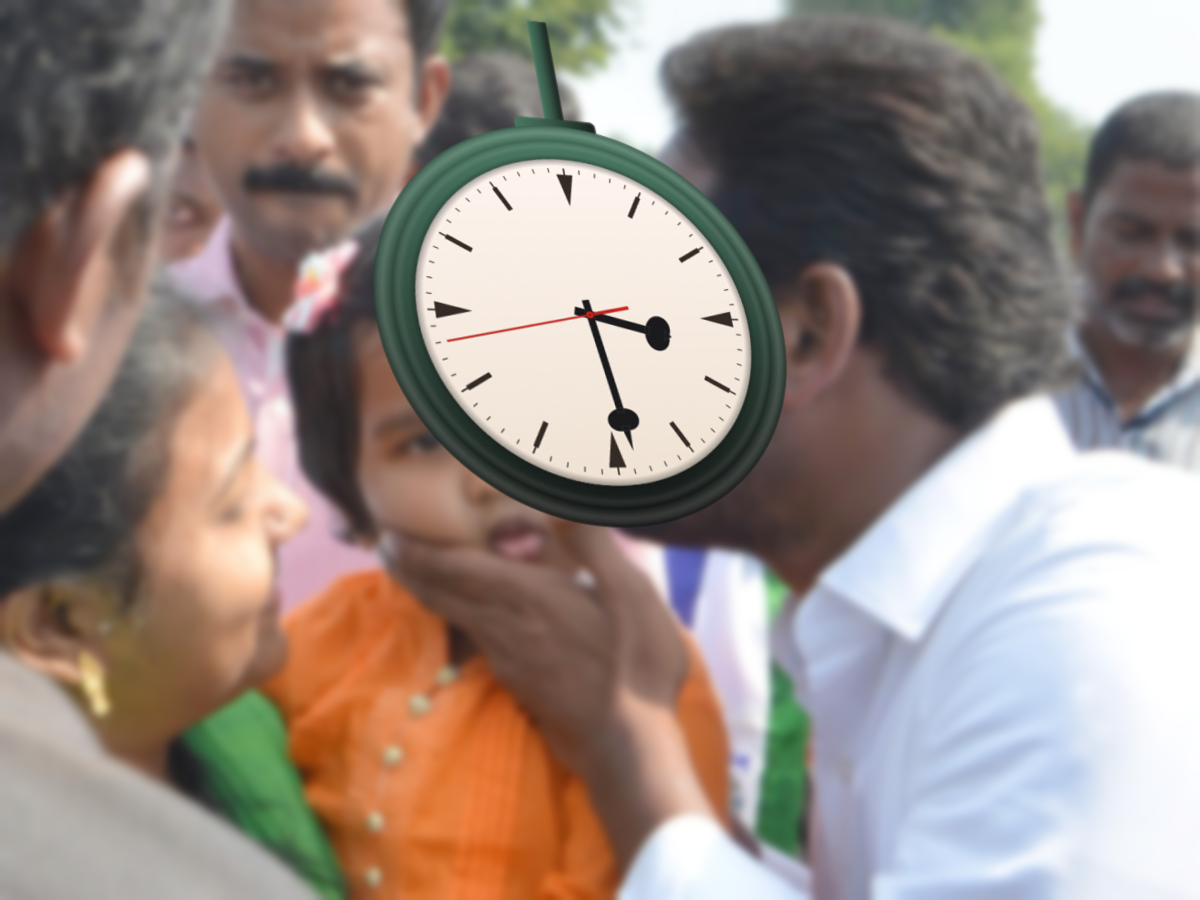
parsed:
3:28:43
